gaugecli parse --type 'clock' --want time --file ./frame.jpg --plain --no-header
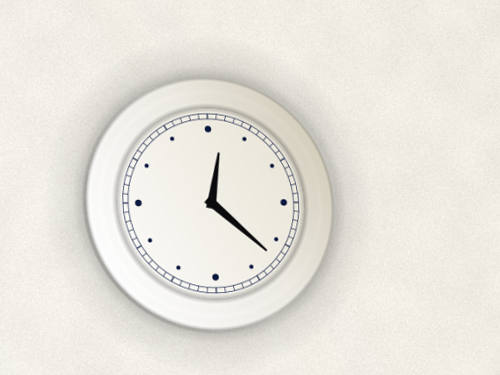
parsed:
12:22
